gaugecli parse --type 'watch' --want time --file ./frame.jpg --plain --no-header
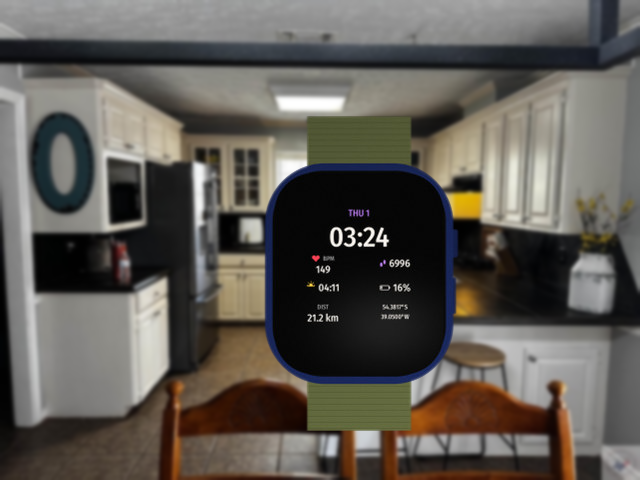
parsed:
3:24
